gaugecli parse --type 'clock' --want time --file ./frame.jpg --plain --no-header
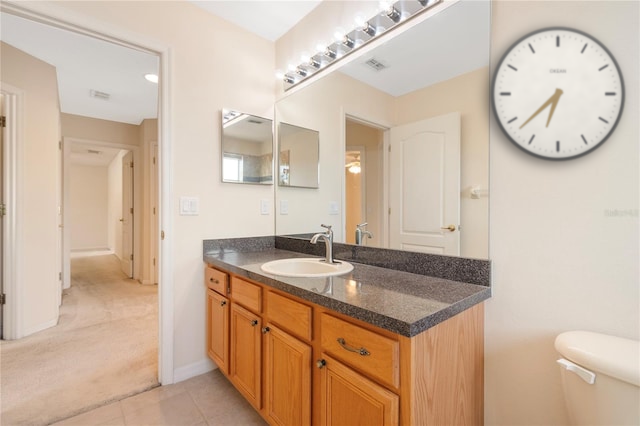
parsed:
6:38
